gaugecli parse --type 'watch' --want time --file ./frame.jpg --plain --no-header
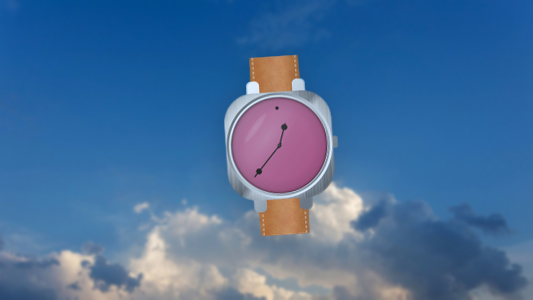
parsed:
12:37
